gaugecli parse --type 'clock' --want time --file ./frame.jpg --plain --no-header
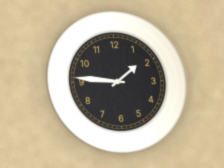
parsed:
1:46
